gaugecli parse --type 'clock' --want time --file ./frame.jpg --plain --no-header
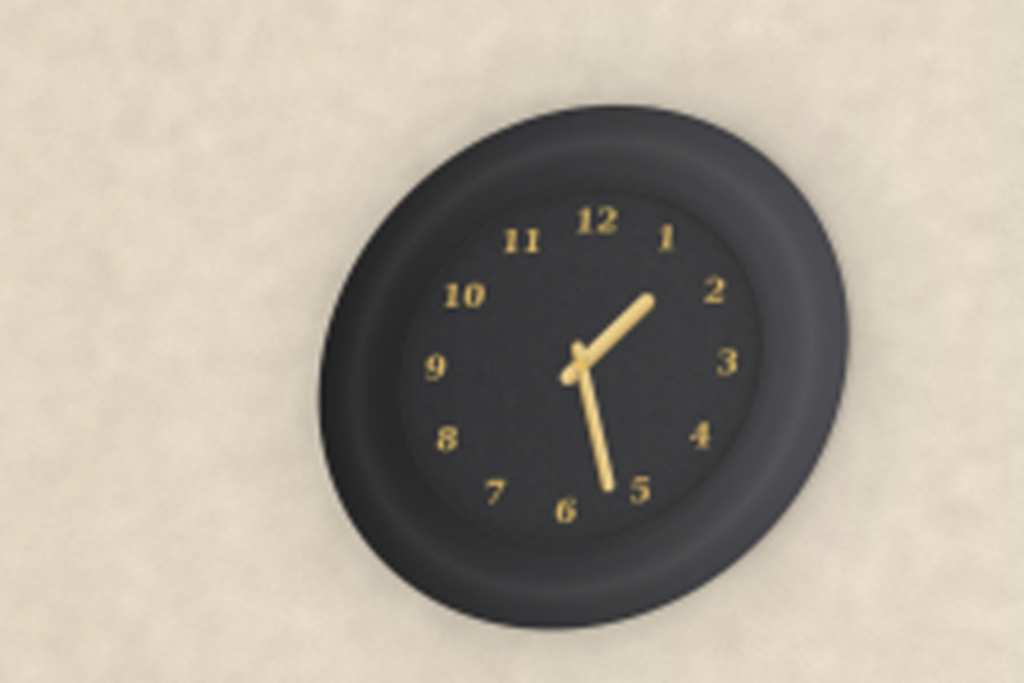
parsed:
1:27
